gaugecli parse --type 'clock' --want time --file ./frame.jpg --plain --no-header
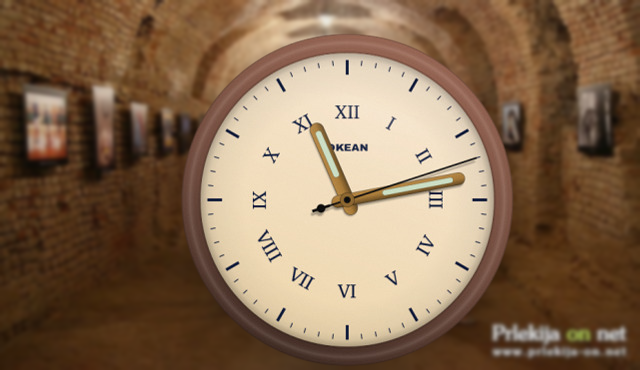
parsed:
11:13:12
